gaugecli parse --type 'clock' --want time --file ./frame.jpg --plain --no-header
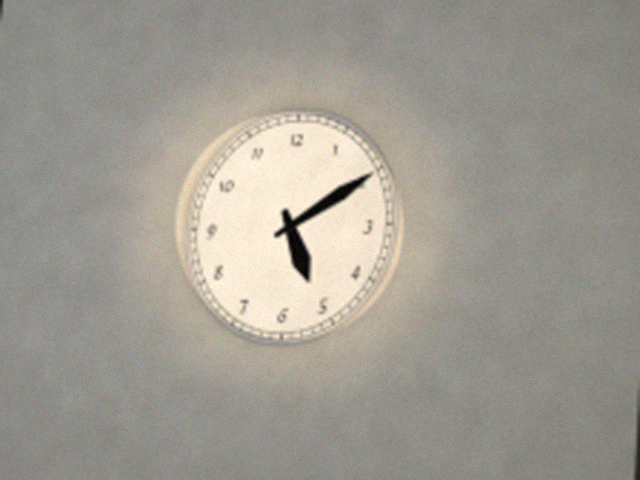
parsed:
5:10
